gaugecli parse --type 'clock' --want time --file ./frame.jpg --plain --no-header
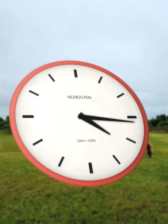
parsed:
4:16
